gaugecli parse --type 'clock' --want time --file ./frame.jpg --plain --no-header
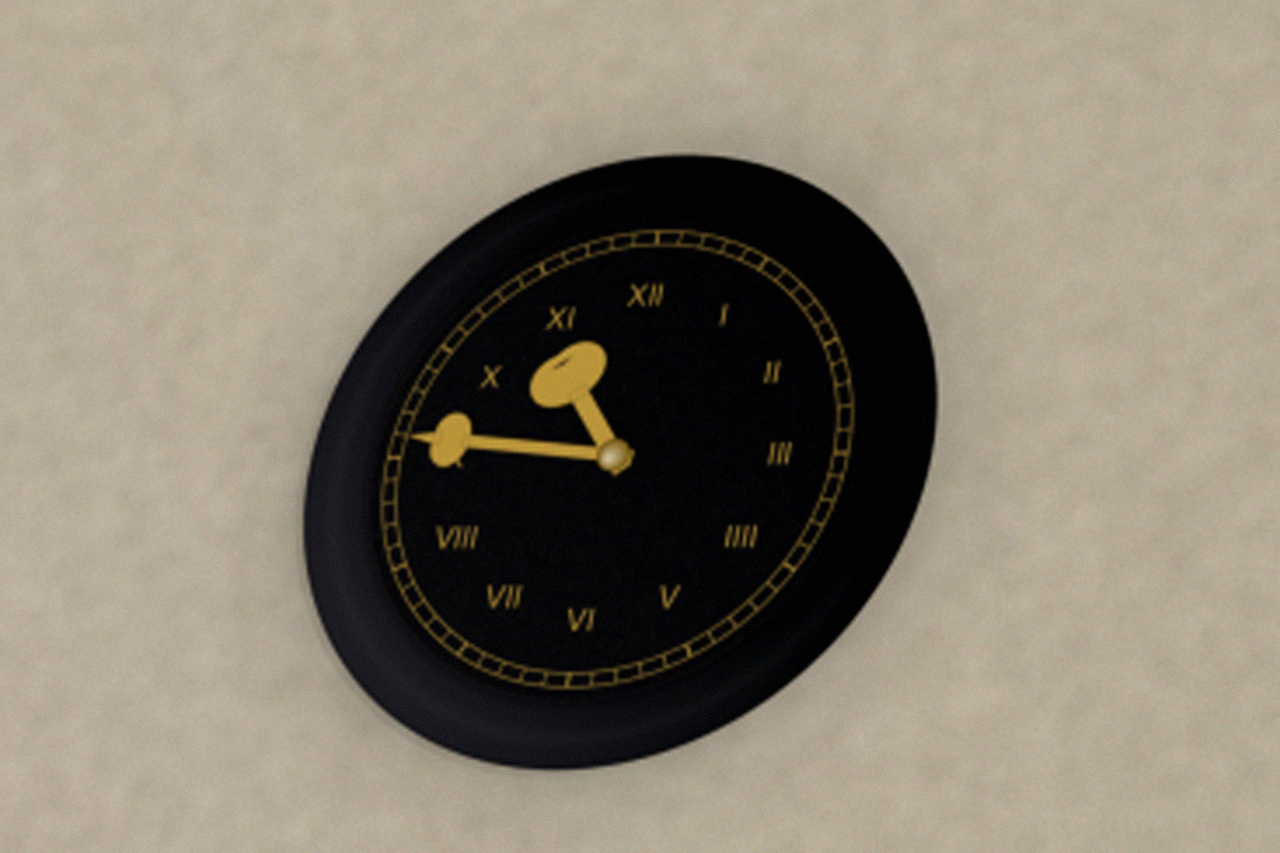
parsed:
10:46
